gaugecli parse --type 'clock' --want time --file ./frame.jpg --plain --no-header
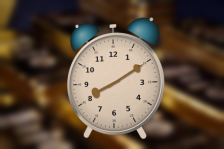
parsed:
8:10
